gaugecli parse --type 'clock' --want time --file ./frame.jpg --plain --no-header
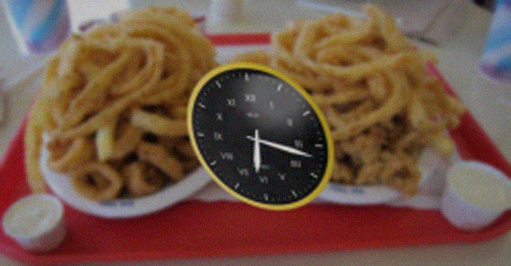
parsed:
6:17
